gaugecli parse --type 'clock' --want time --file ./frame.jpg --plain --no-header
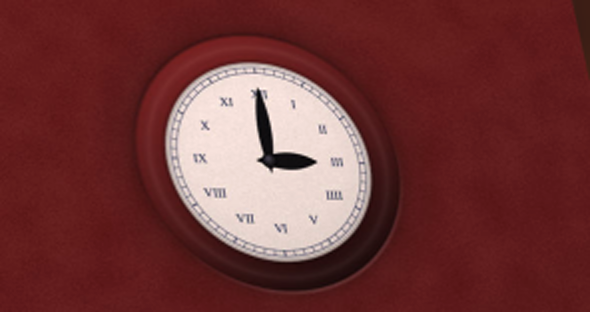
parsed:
3:00
